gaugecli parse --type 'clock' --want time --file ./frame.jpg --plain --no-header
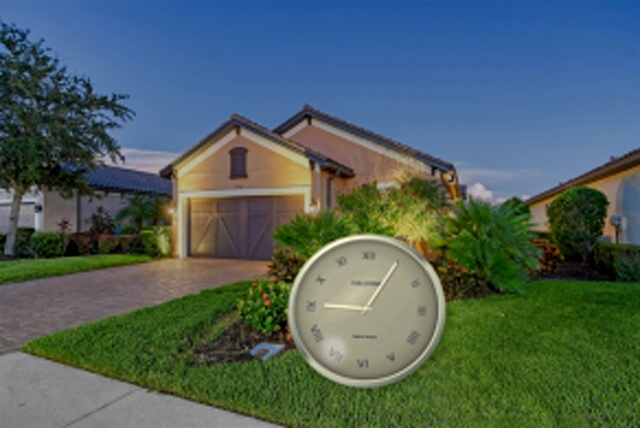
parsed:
9:05
